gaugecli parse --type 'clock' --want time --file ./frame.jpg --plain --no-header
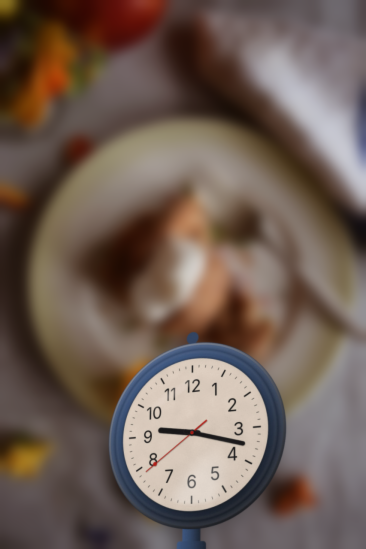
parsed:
9:17:39
